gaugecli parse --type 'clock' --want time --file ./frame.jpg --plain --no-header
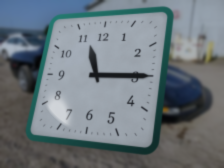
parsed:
11:15
